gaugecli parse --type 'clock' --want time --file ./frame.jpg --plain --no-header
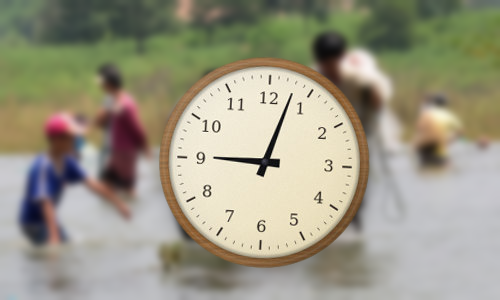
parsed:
9:03
